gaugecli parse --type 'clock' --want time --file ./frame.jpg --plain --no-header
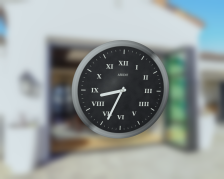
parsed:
8:34
